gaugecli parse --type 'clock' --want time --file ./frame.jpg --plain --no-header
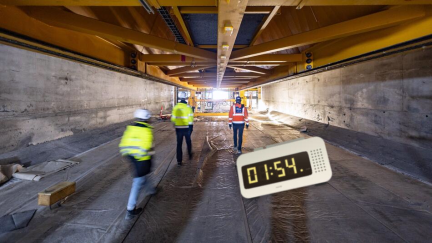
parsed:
1:54
